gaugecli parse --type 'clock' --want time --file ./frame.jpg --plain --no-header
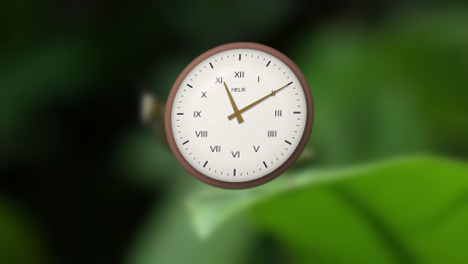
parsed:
11:10
